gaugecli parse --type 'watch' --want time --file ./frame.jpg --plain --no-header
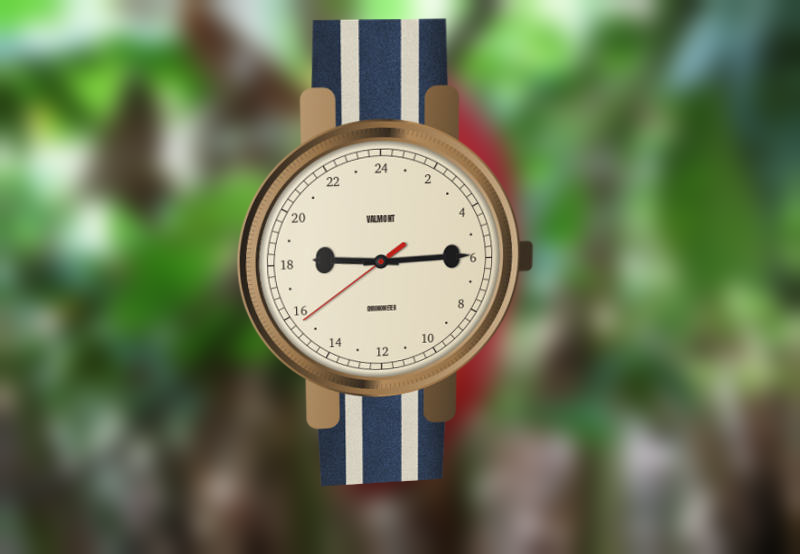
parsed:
18:14:39
